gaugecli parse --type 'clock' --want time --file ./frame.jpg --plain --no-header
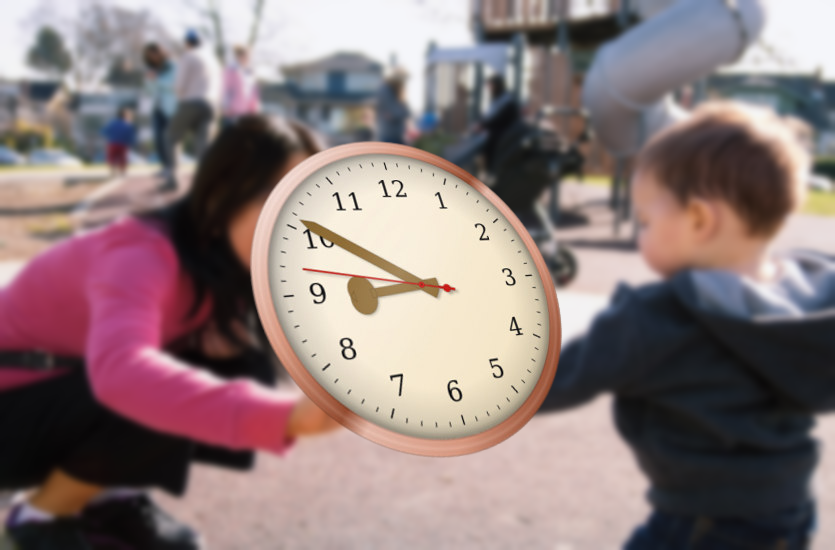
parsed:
8:50:47
